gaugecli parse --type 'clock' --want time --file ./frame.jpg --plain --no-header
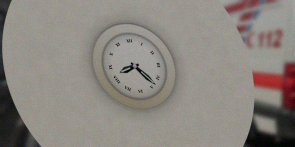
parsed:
8:23
